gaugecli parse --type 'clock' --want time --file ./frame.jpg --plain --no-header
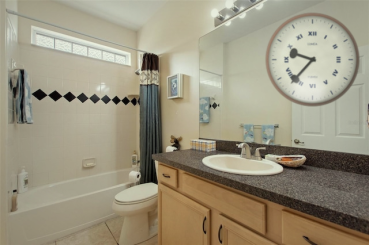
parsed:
9:37
